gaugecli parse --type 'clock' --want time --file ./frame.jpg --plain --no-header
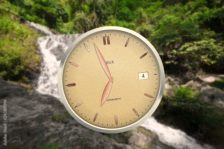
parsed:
6:57
